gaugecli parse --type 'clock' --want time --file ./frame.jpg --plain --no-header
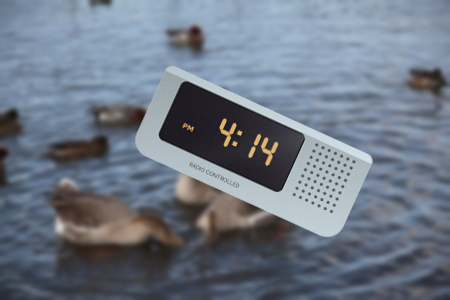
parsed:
4:14
